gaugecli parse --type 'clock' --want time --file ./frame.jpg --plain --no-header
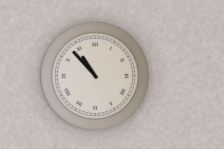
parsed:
10:53
